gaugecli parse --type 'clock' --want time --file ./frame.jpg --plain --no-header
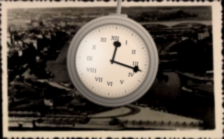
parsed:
12:17
